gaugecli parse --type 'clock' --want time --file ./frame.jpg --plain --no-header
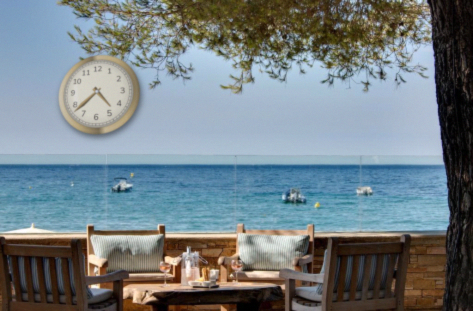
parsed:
4:38
